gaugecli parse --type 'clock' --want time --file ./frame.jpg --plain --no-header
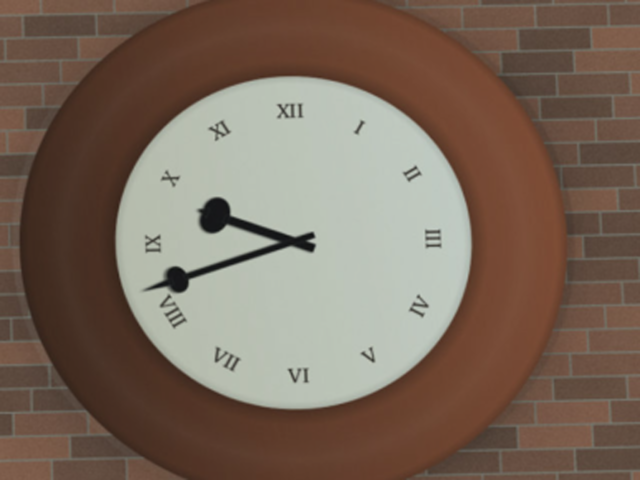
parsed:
9:42
